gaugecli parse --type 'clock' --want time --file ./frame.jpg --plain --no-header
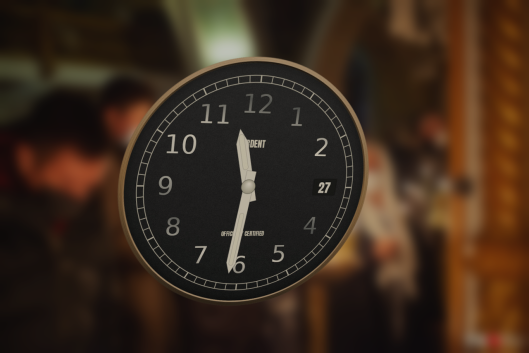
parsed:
11:31
